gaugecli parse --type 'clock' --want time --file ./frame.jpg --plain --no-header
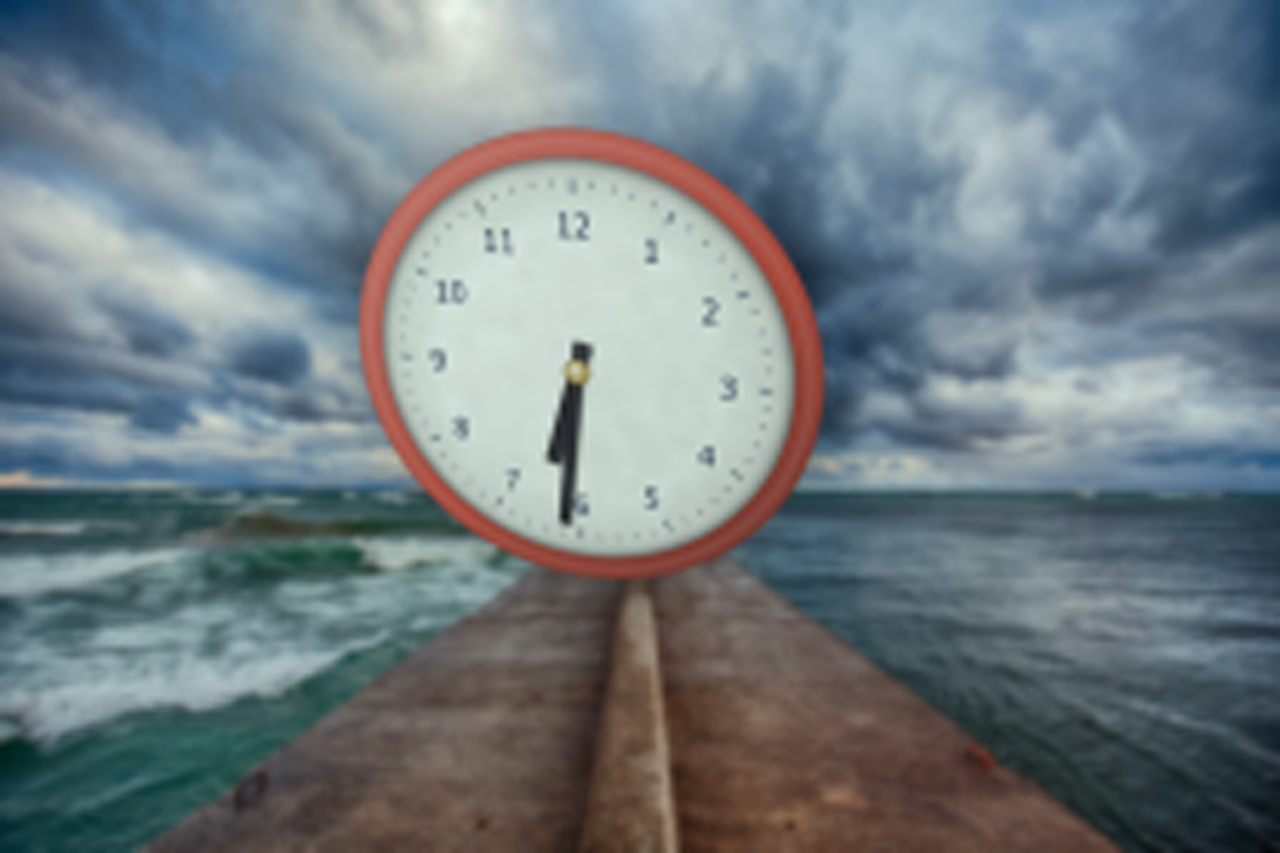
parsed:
6:31
